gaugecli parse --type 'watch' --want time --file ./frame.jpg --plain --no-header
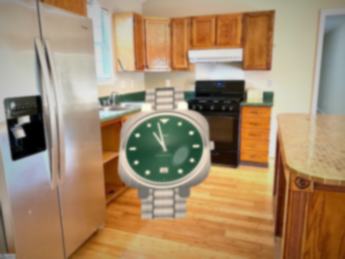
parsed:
10:58
